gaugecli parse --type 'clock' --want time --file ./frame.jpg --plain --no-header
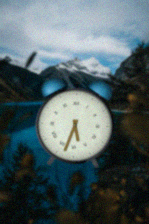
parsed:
5:33
